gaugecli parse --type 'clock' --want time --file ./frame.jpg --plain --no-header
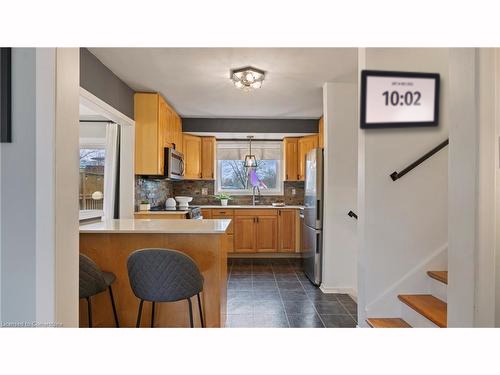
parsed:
10:02
